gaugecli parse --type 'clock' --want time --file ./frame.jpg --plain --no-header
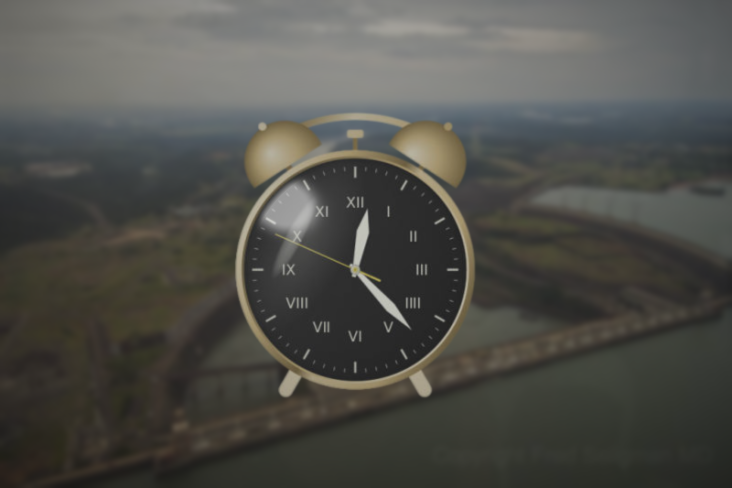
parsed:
12:22:49
